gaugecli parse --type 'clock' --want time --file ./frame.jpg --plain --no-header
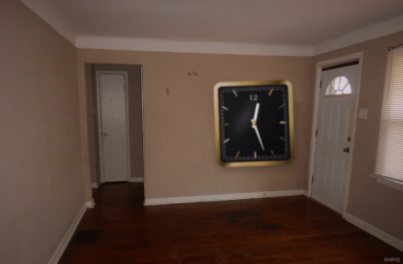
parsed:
12:27
